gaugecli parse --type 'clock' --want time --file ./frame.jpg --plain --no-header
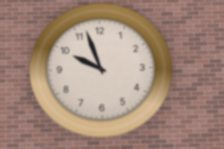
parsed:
9:57
